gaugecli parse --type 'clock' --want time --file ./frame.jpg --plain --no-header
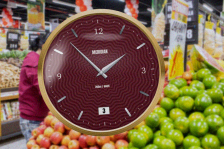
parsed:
1:53
